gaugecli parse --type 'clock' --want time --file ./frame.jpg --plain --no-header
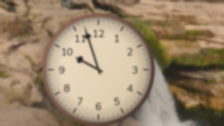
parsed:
9:57
